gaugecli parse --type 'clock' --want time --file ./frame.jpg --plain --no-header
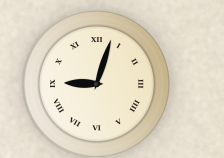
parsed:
9:03
